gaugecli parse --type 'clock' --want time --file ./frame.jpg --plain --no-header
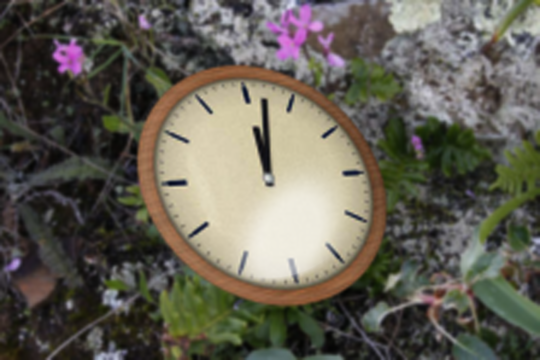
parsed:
12:02
